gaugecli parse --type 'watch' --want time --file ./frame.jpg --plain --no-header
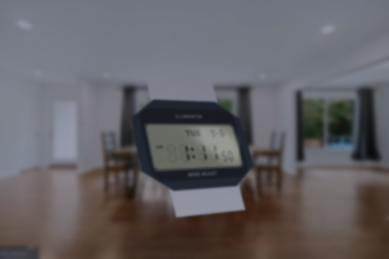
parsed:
1:11
